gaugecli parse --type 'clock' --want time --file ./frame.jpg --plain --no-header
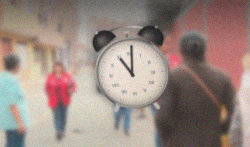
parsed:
11:01
